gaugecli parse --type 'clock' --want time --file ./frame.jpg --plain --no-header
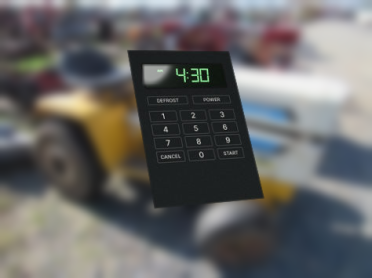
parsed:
4:30
